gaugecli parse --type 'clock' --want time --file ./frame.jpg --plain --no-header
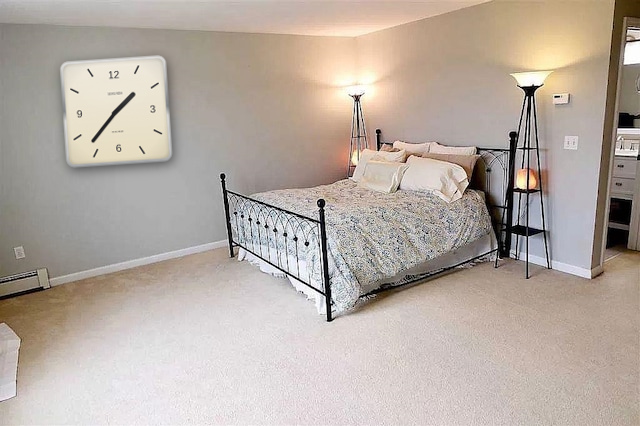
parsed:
1:37
